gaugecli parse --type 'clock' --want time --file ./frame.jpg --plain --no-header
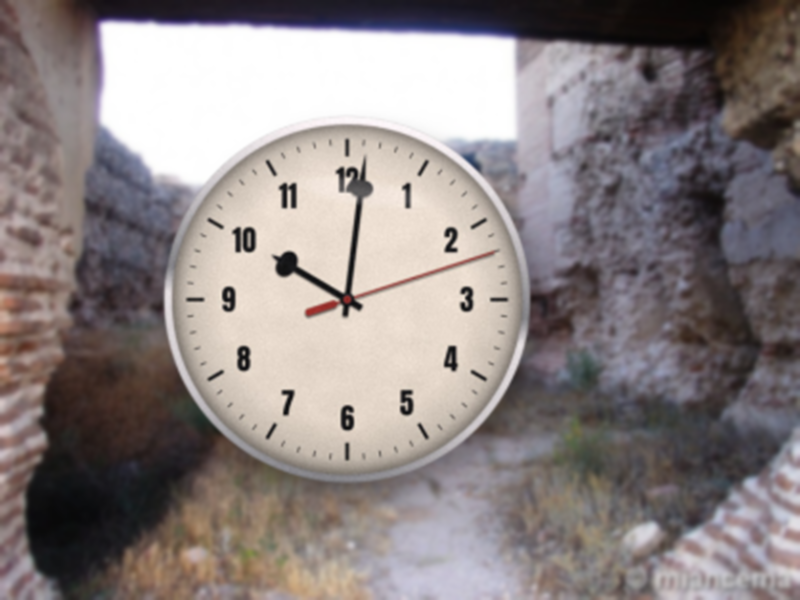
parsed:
10:01:12
